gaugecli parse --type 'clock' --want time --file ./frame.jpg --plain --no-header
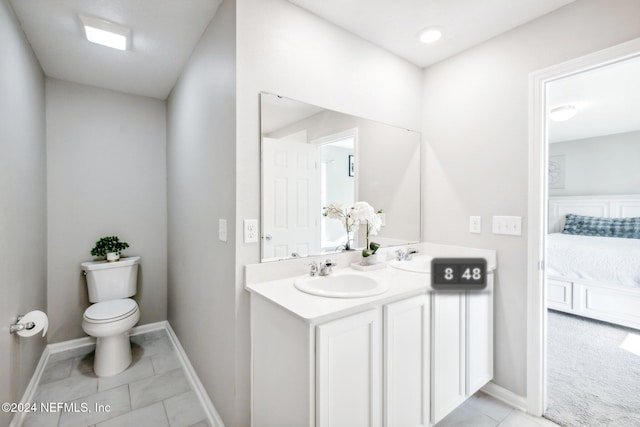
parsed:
8:48
